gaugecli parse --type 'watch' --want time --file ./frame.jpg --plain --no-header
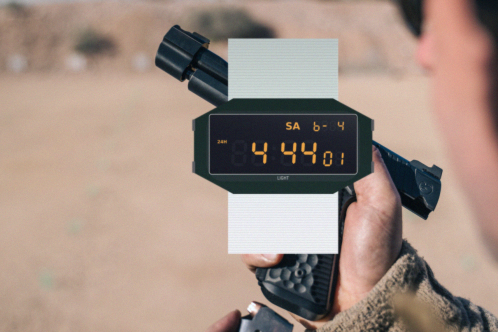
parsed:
4:44:01
